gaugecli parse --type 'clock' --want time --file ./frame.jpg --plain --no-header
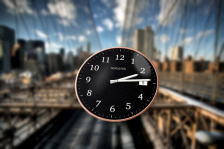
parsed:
2:14
